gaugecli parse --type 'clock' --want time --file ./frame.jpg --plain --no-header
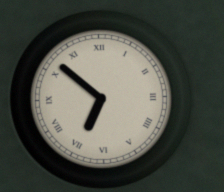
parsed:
6:52
